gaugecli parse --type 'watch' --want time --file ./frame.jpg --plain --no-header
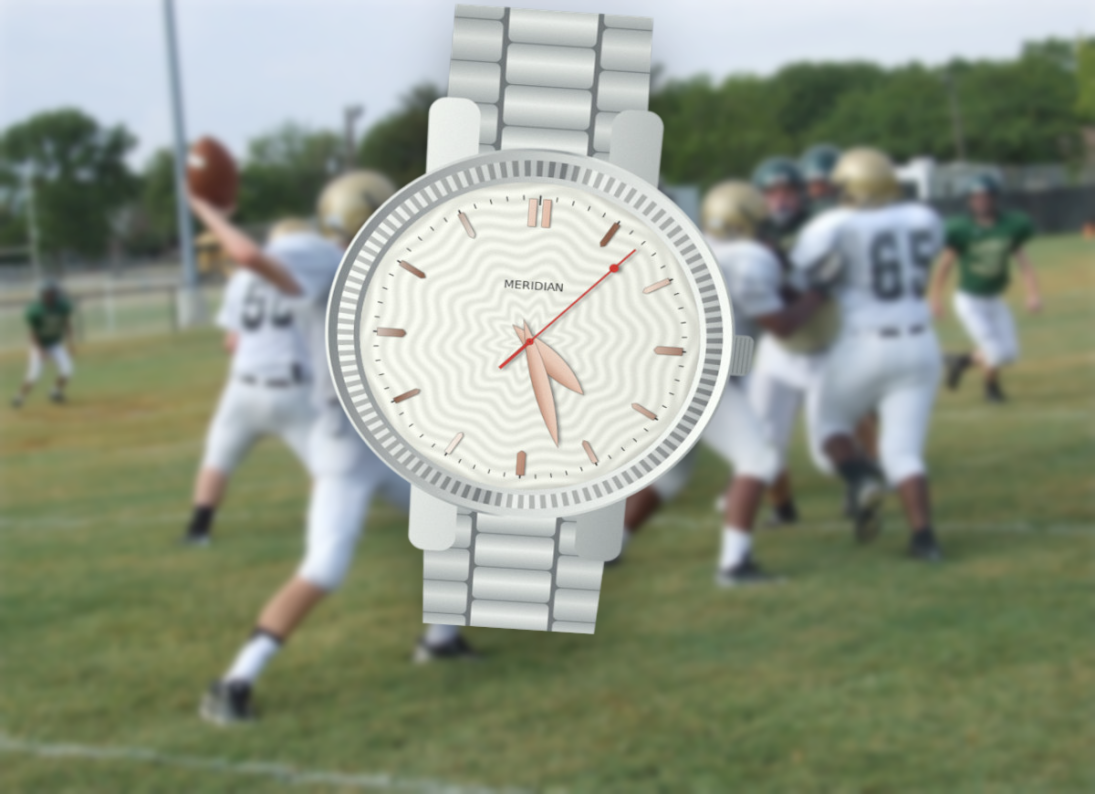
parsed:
4:27:07
